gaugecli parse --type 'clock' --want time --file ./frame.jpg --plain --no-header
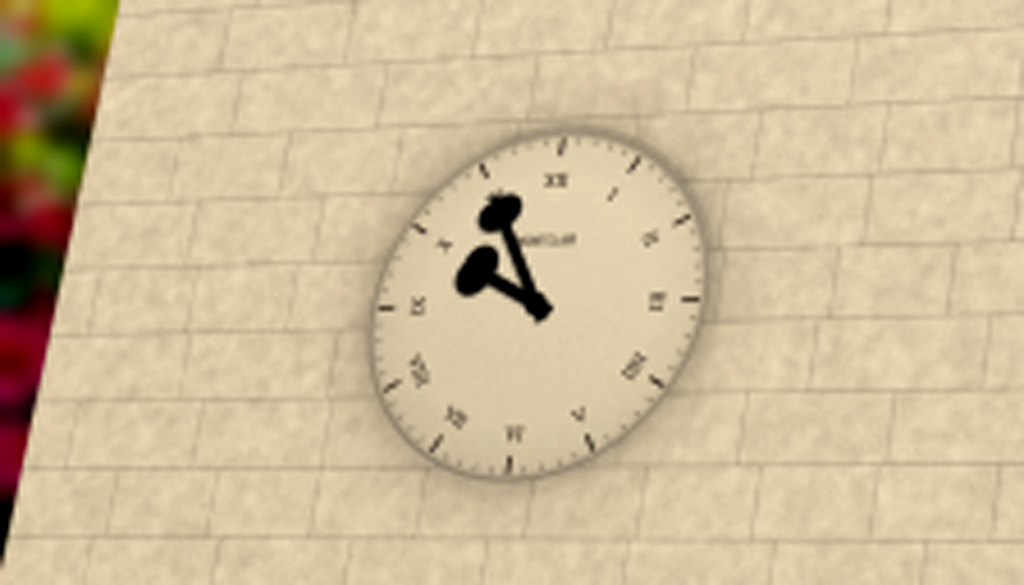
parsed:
9:55
